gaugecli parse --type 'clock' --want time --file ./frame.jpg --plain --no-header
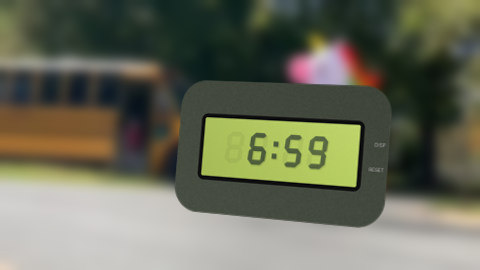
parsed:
6:59
